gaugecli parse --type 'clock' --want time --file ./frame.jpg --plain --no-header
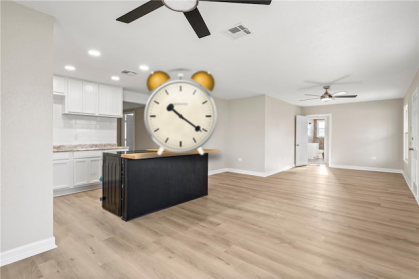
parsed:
10:21
